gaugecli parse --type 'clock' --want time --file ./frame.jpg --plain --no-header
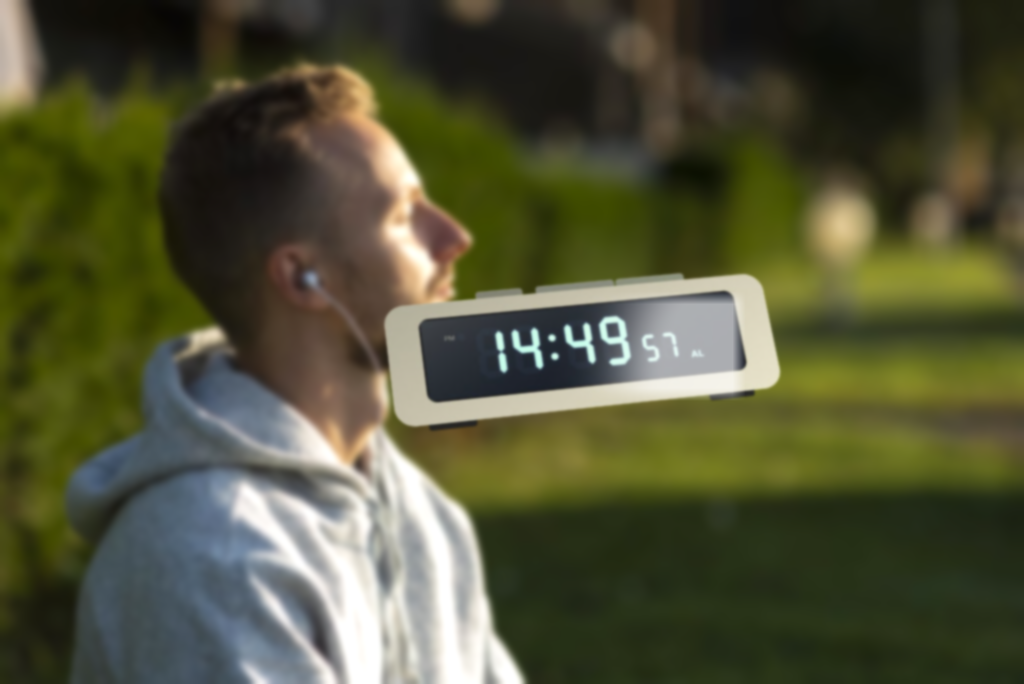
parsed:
14:49:57
